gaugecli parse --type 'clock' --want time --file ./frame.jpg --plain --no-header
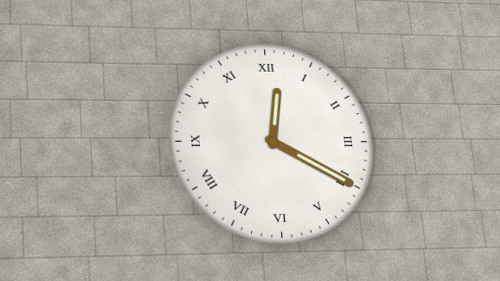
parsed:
12:20
